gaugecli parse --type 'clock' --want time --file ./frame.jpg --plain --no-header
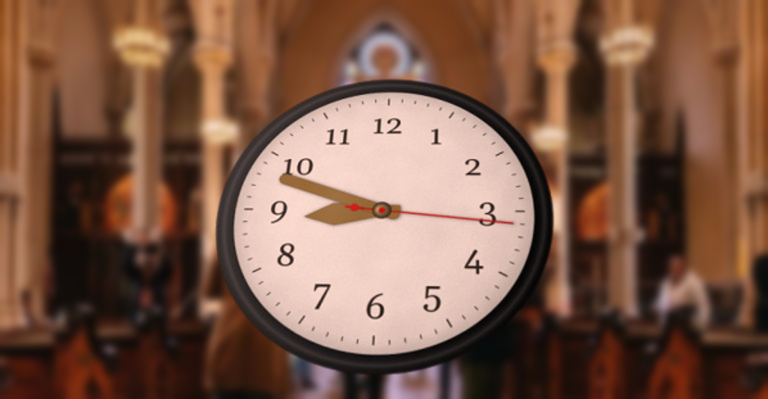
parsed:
8:48:16
